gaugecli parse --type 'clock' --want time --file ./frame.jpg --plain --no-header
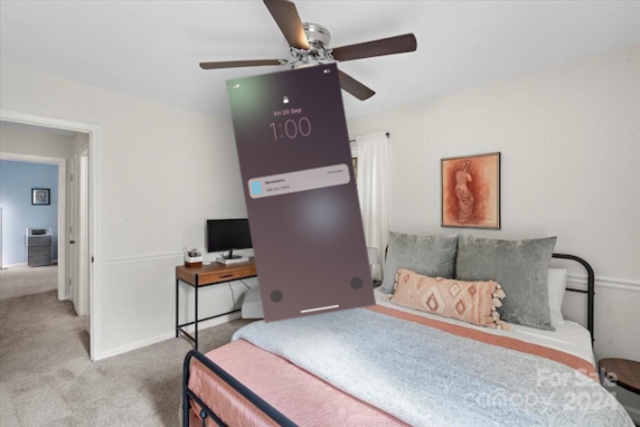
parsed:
1:00
